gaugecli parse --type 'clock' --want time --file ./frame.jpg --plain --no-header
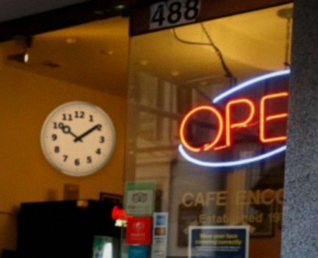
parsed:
10:09
